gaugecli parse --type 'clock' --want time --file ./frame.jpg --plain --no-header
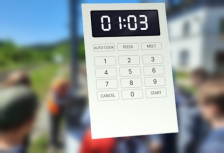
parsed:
1:03
